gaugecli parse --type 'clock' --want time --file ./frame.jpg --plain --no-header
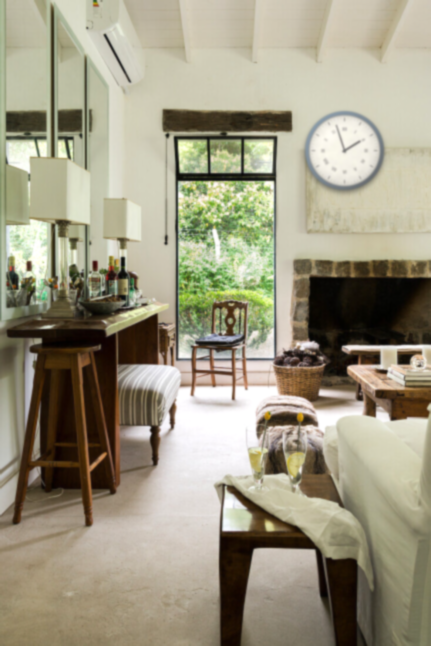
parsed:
1:57
